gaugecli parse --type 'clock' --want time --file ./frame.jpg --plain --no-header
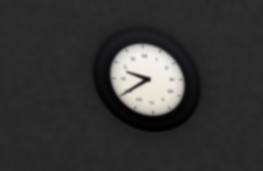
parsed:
9:40
